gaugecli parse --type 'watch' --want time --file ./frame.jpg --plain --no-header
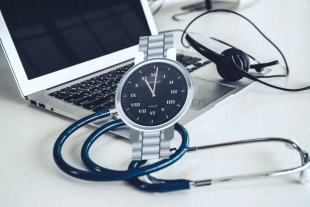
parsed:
11:01
